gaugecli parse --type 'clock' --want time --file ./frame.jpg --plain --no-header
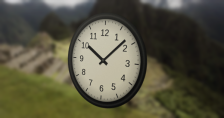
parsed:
10:08
